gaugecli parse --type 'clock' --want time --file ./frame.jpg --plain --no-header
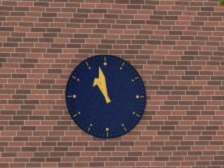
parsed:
10:58
